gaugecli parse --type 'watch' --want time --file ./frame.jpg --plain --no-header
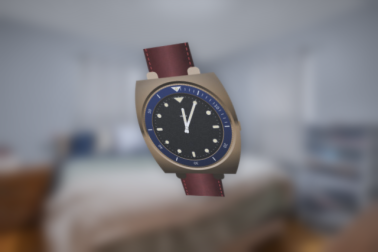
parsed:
12:05
